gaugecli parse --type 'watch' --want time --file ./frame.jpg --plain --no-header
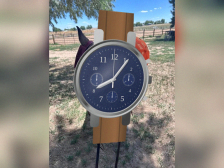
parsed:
8:06
